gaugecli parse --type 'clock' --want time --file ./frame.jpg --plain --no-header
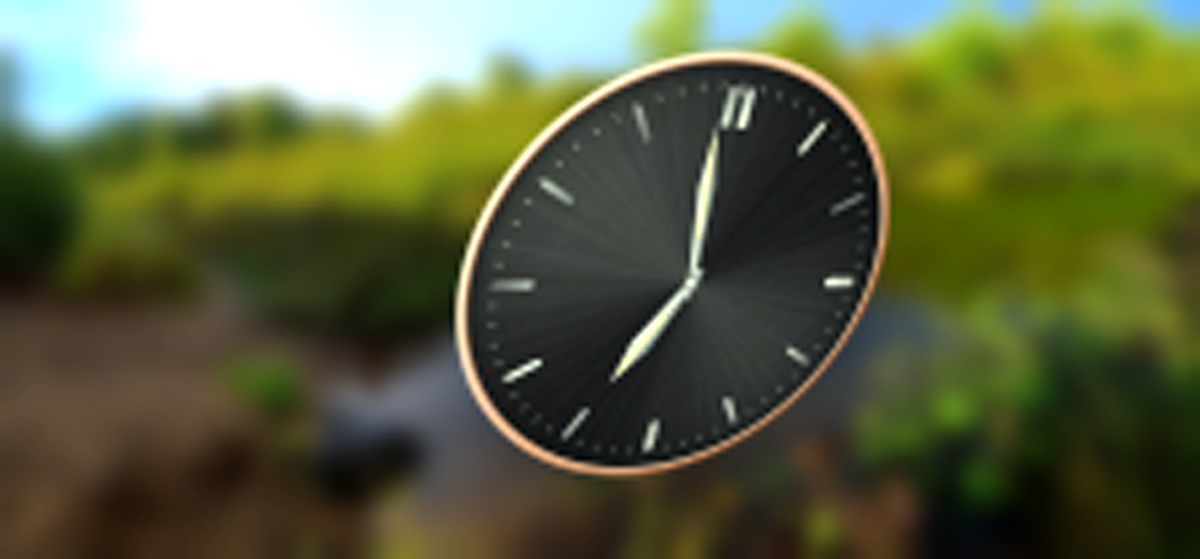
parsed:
6:59
